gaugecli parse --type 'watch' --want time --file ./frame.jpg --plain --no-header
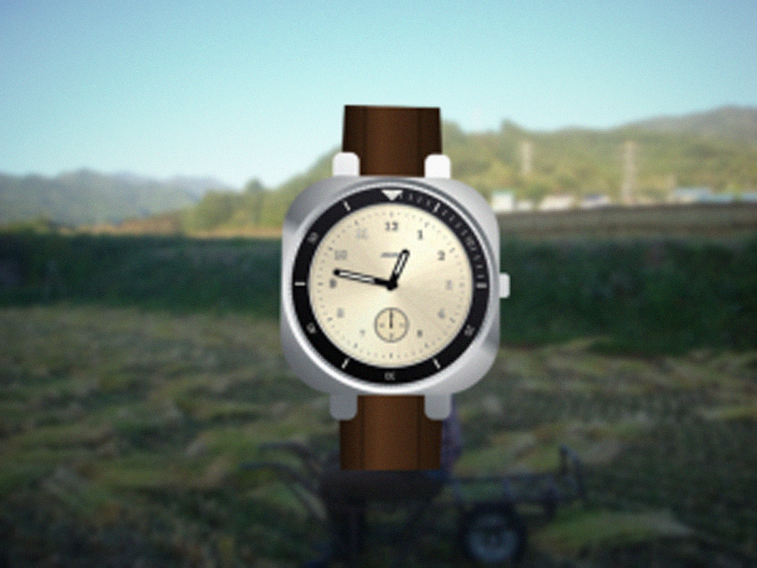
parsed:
12:47
